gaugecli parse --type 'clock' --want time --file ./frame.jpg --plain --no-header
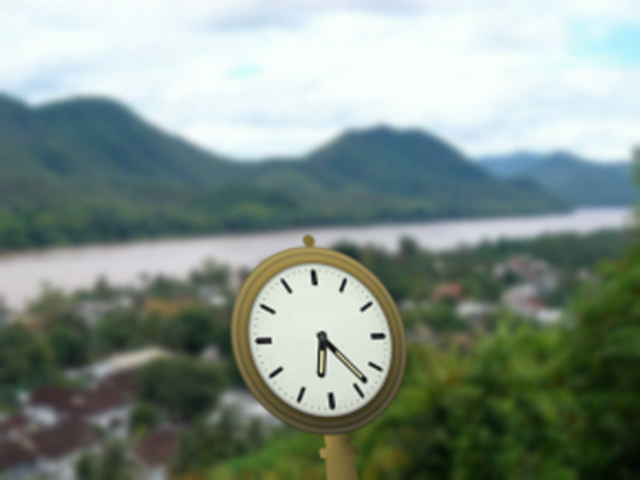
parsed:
6:23
